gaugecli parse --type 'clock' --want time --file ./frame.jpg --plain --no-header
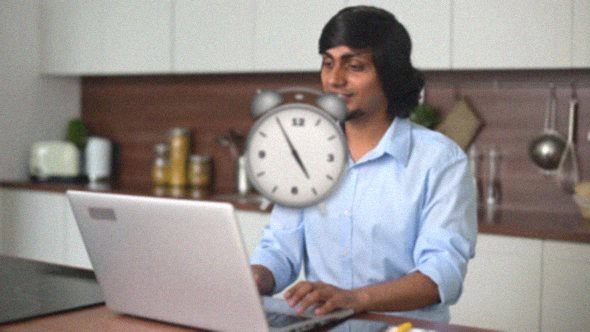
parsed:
4:55
